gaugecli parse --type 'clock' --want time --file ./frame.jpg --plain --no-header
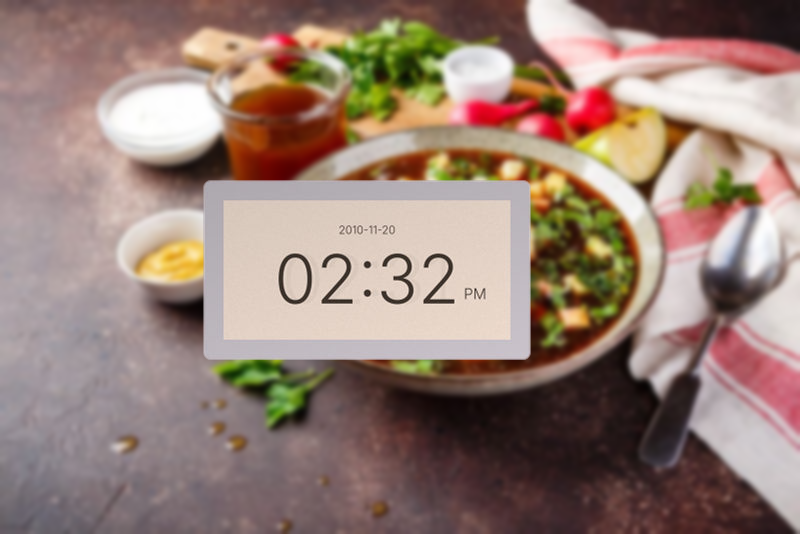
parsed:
2:32
